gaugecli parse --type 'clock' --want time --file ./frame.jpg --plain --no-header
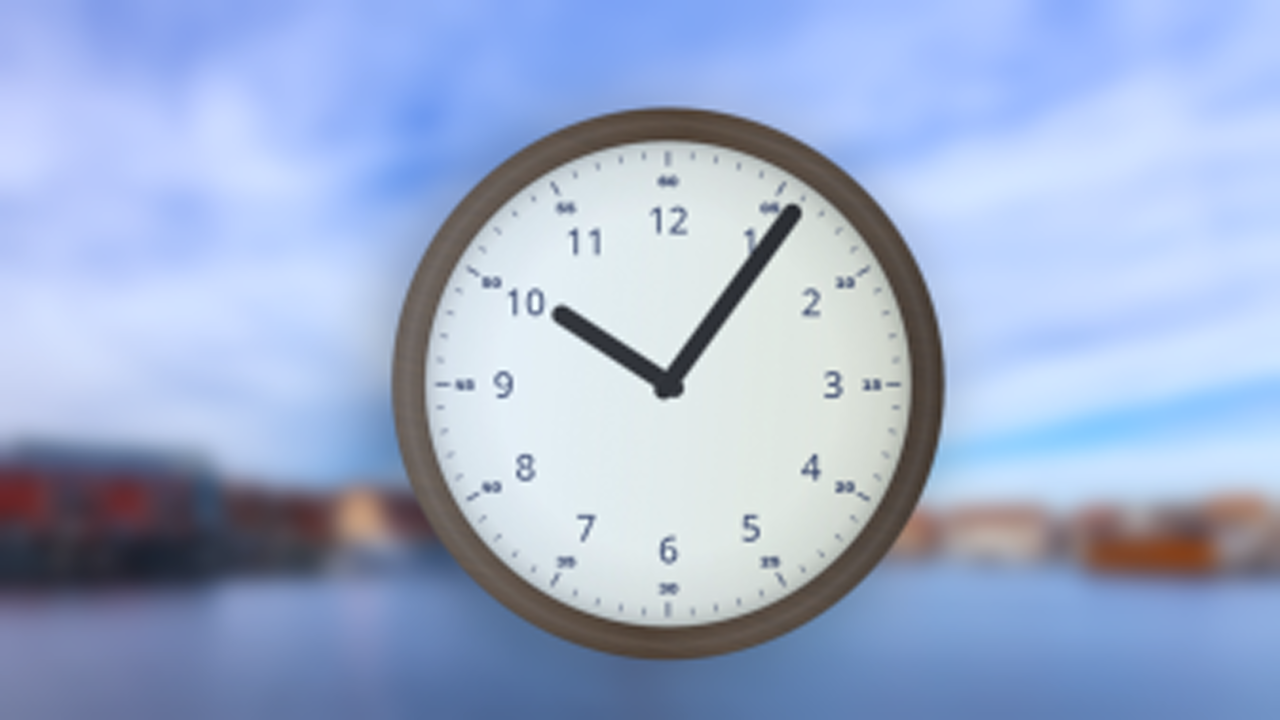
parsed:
10:06
